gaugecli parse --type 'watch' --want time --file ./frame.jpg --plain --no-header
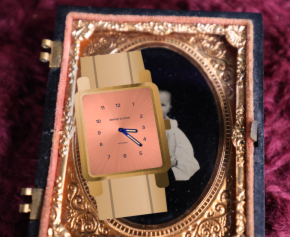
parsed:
3:23
